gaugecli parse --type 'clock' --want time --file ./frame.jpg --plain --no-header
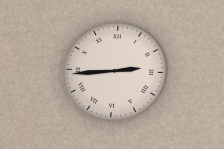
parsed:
2:44
